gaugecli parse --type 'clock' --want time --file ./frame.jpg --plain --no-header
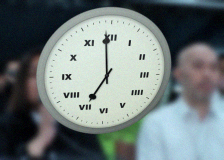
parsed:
6:59
